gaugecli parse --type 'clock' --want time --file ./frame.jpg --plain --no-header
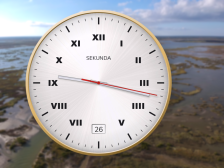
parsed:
9:17:17
